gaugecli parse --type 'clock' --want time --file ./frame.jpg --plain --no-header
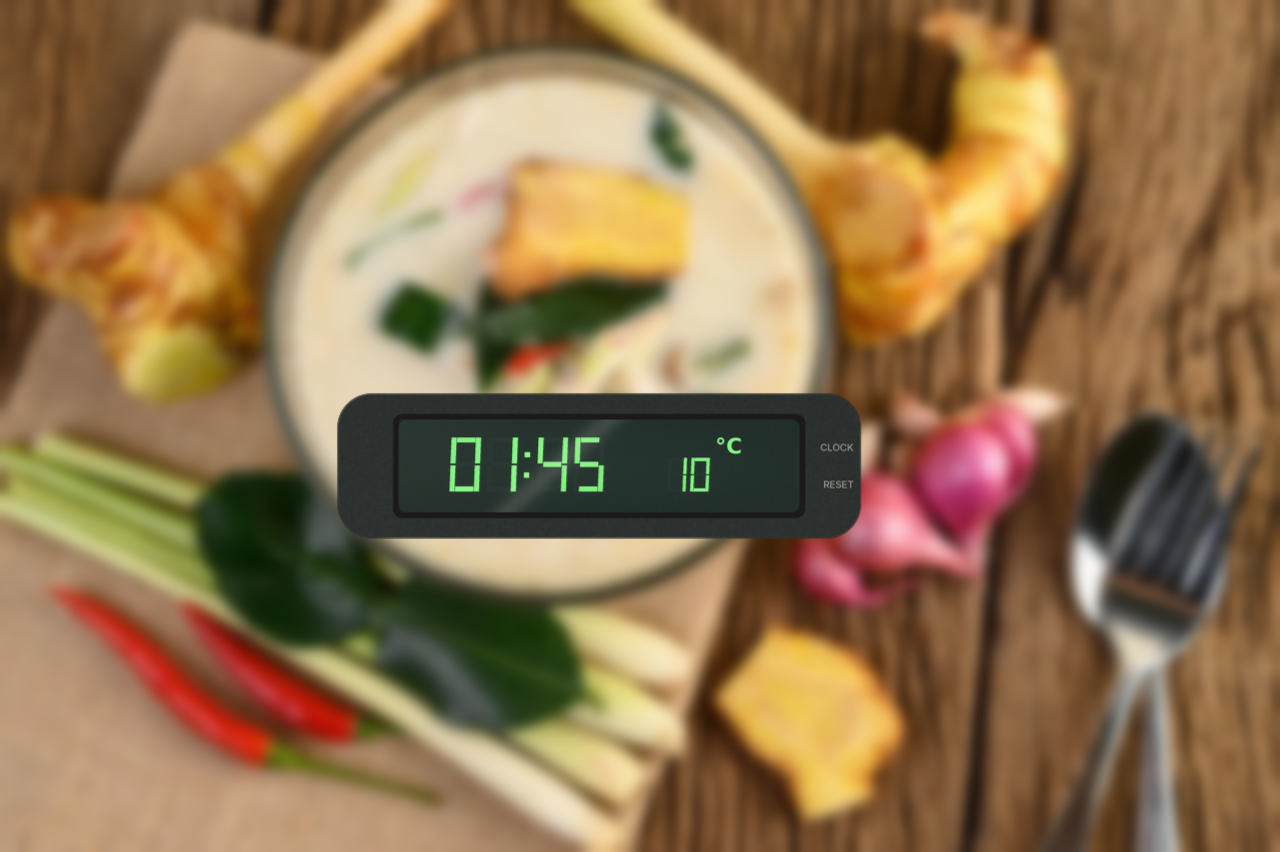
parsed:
1:45
